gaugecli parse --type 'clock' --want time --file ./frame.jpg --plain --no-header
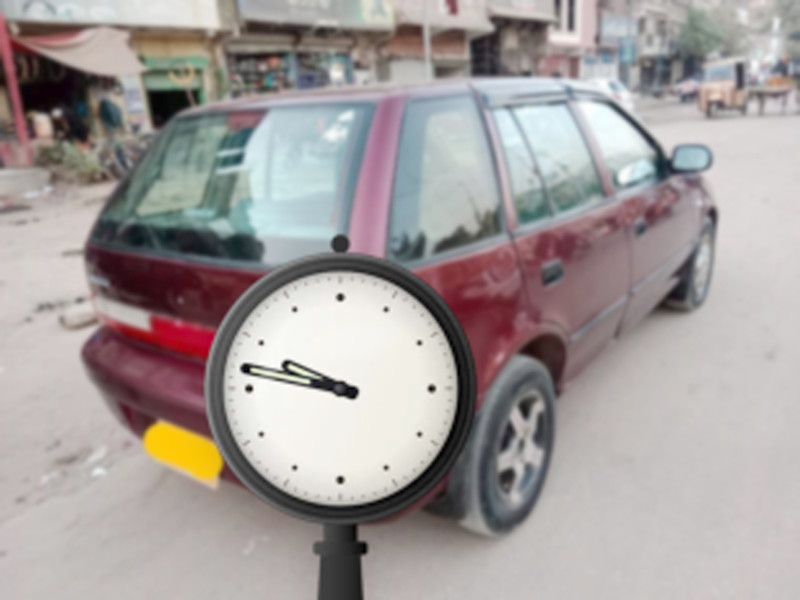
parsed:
9:47
